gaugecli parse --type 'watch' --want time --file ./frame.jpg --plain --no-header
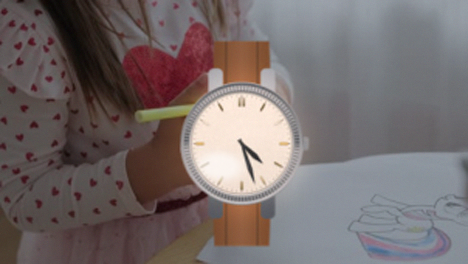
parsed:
4:27
